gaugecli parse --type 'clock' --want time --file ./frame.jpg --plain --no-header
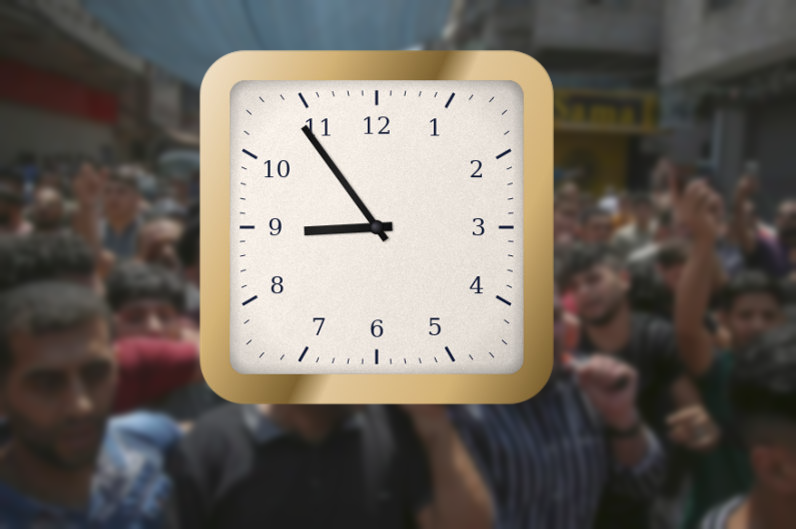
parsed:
8:54
